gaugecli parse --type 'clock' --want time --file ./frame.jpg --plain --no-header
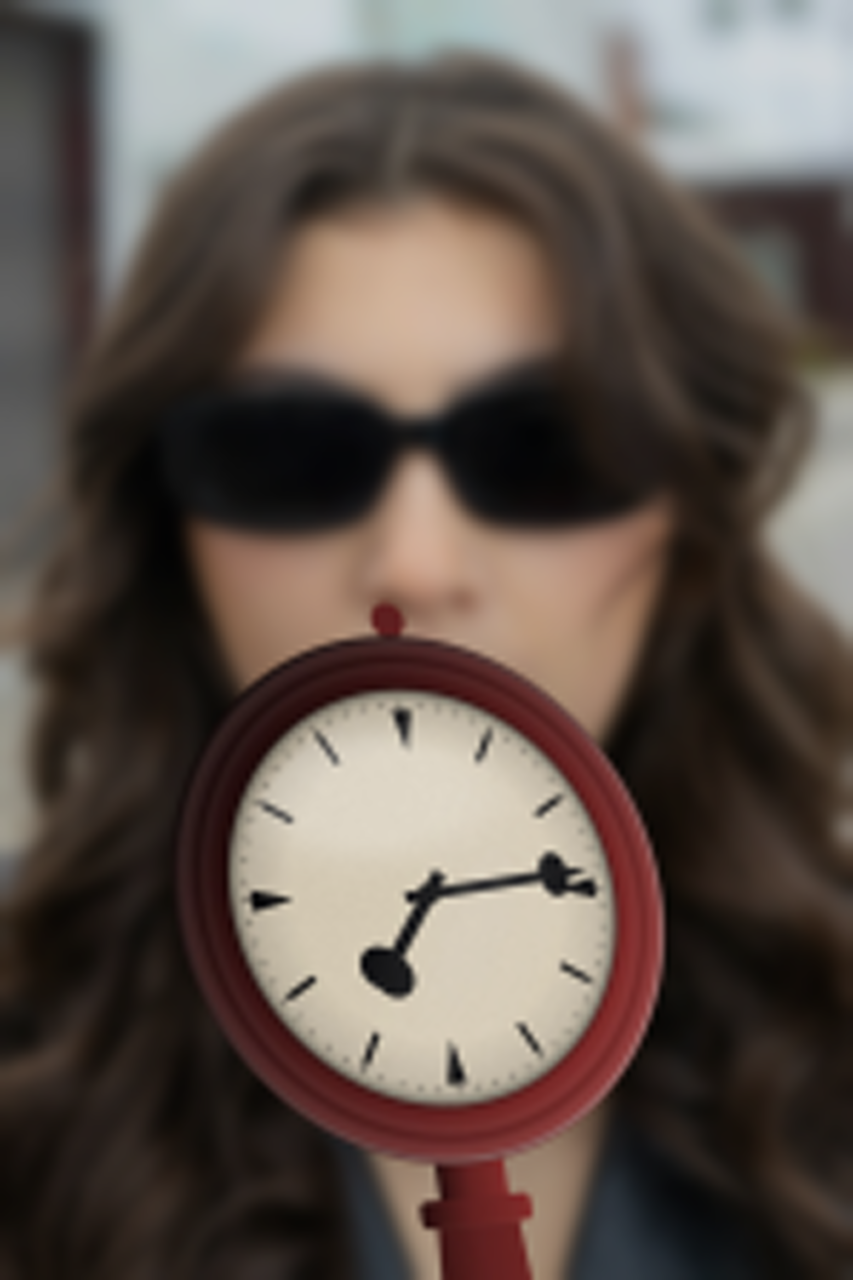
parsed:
7:14
